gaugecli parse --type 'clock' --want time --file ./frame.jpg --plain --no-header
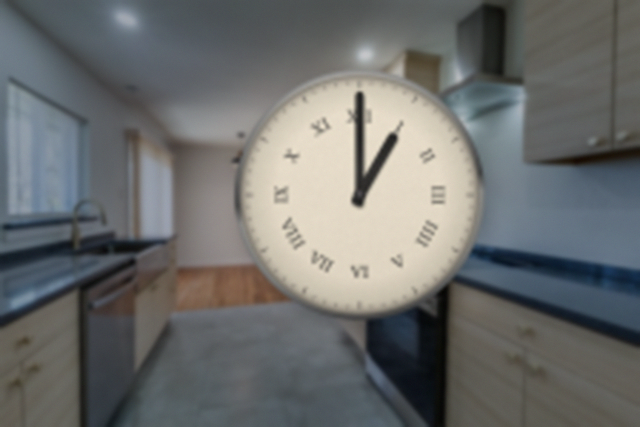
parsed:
1:00
